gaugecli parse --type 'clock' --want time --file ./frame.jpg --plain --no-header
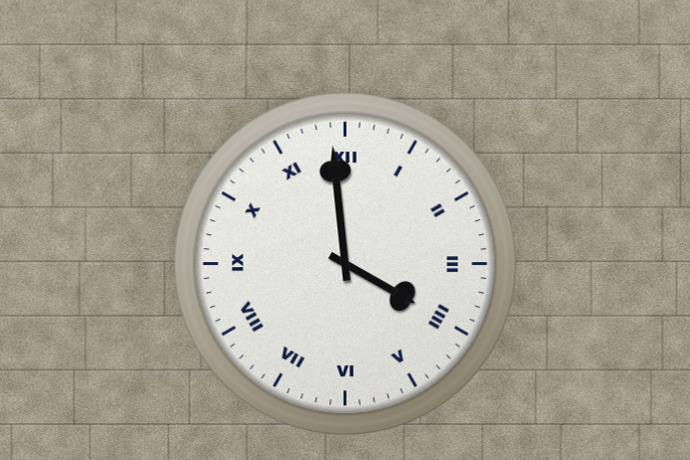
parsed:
3:59
